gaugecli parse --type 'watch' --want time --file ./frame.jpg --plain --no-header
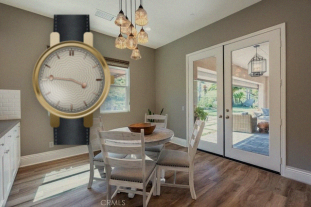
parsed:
3:46
